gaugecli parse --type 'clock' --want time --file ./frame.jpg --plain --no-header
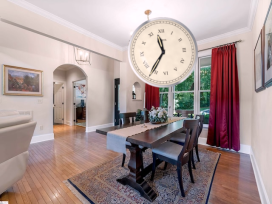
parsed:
11:36
